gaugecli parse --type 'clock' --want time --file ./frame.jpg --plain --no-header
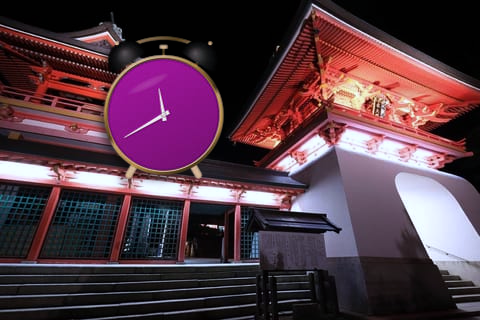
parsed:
11:40
